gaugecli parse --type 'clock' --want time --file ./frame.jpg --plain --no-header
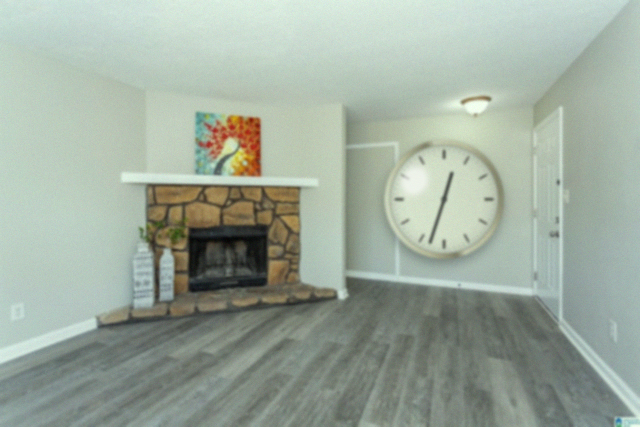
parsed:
12:33
